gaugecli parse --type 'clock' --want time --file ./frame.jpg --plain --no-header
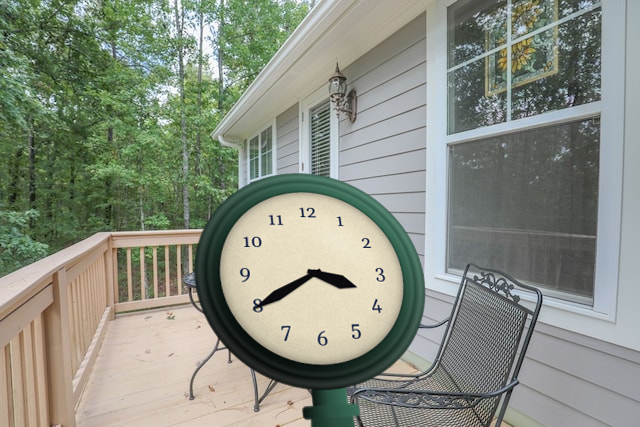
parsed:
3:40
